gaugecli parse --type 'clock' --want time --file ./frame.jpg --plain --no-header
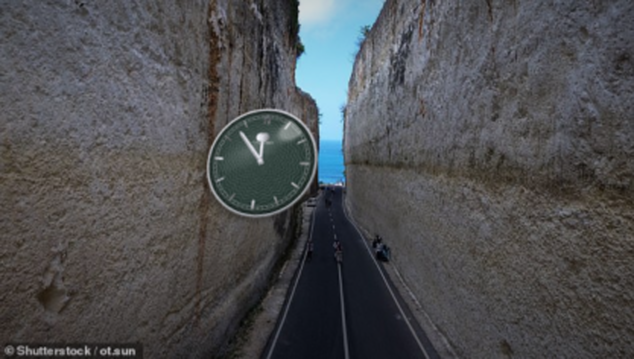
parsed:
11:53
